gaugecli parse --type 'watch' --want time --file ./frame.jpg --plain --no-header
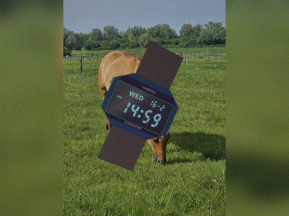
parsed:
14:59
